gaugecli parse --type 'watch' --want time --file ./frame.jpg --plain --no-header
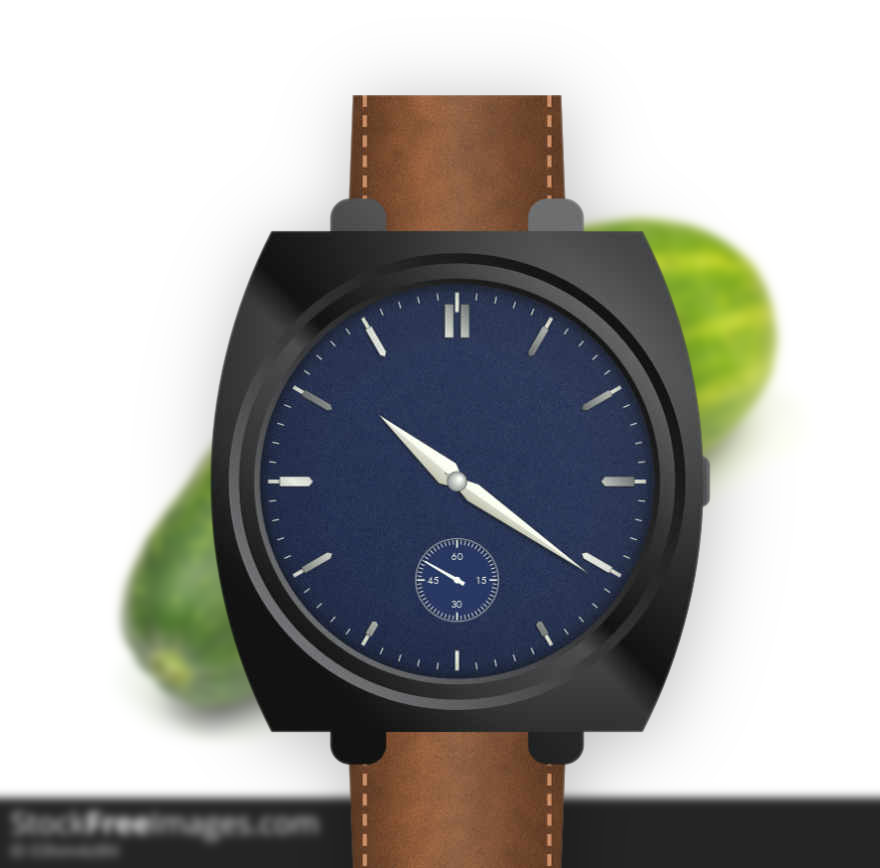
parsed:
10:20:50
